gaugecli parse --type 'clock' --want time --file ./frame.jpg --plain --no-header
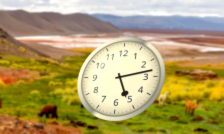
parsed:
5:13
